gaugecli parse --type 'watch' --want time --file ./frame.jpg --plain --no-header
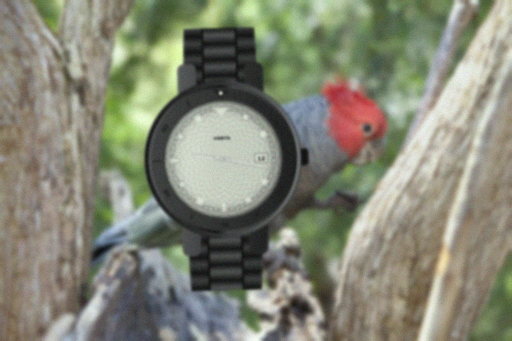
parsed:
9:17
